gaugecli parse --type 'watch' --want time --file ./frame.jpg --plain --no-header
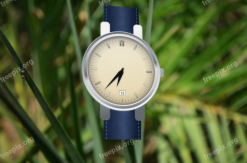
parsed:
6:37
